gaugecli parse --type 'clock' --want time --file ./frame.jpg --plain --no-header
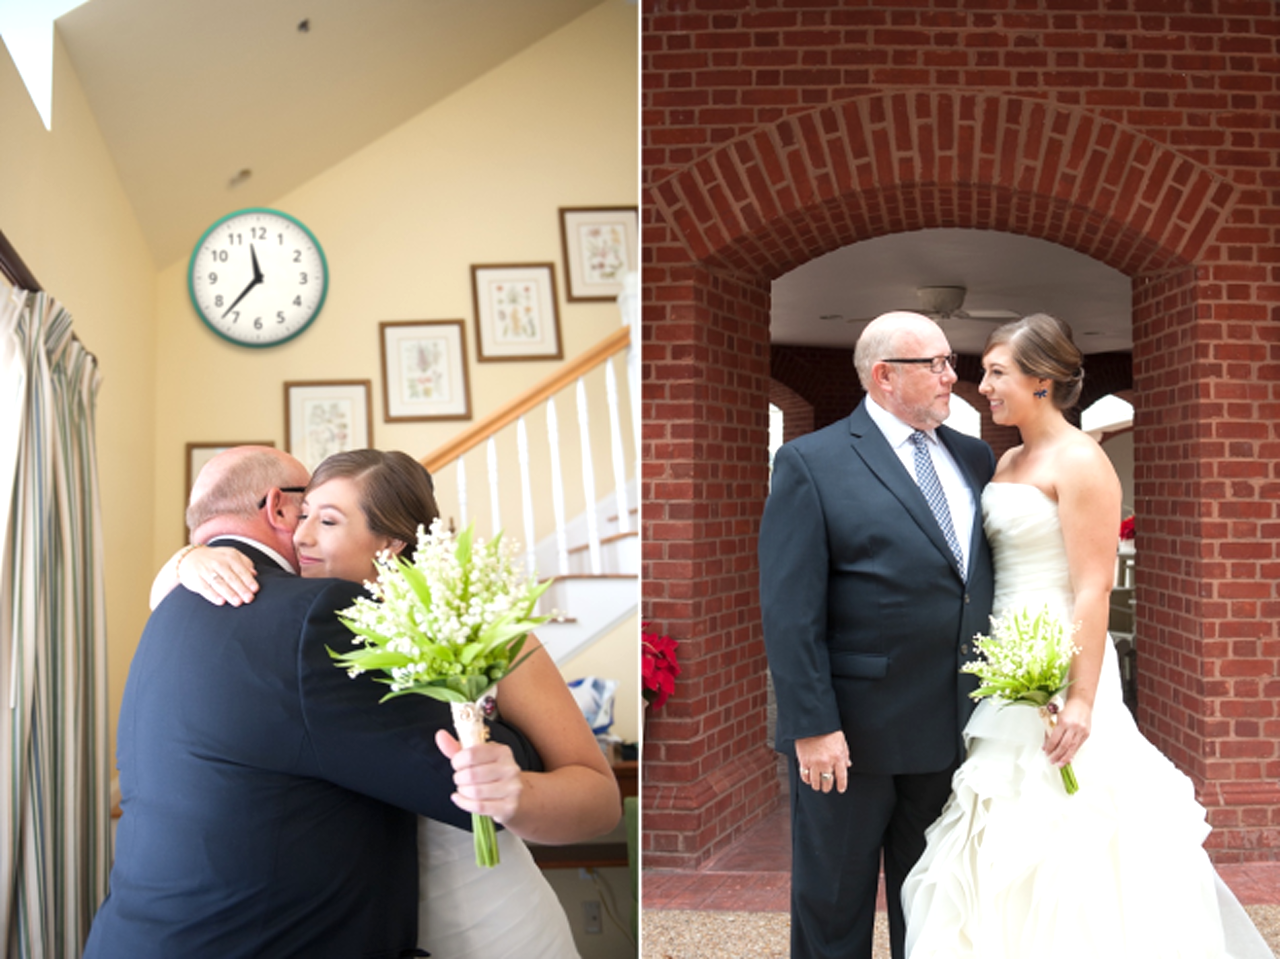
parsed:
11:37
